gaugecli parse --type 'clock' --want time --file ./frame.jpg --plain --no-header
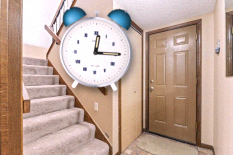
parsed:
12:15
